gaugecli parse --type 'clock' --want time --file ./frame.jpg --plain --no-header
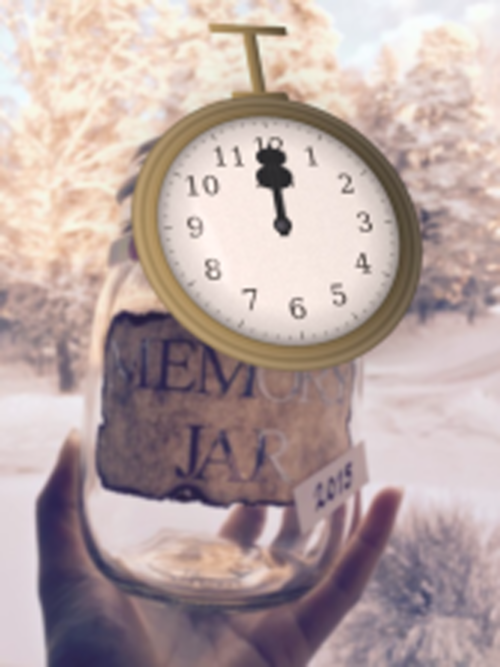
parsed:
12:00
